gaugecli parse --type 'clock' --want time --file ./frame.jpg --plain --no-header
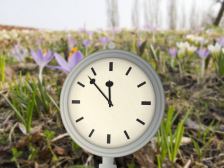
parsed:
11:53
